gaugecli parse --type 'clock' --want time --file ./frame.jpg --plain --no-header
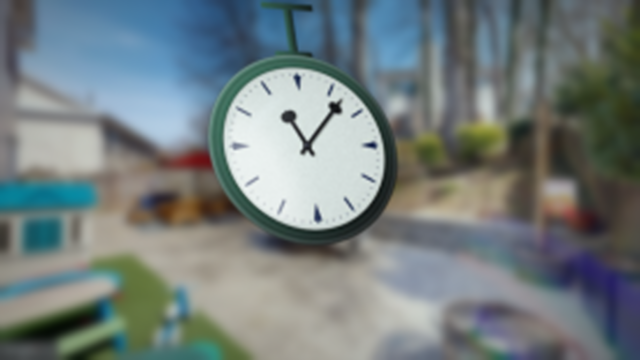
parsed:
11:07
